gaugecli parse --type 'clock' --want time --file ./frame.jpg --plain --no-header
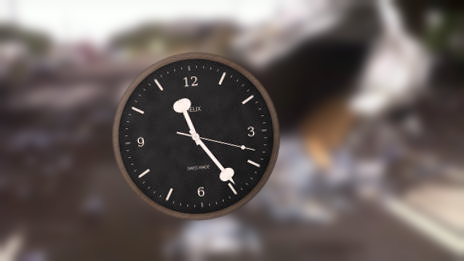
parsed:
11:24:18
